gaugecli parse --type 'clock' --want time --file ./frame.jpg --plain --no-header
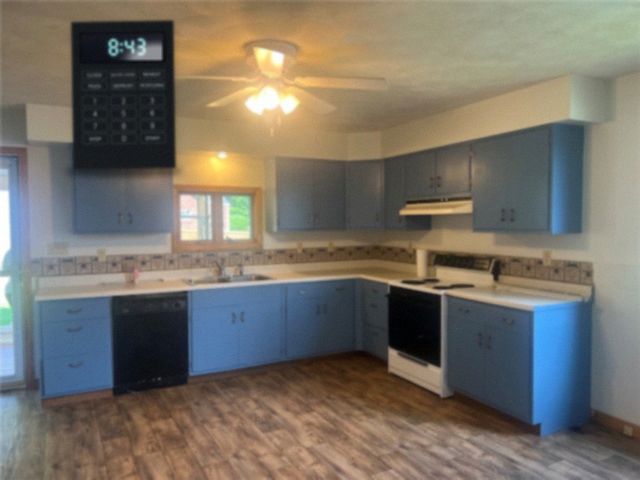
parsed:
8:43
